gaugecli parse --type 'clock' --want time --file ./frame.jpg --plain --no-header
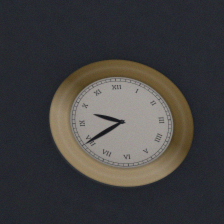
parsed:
9:40
